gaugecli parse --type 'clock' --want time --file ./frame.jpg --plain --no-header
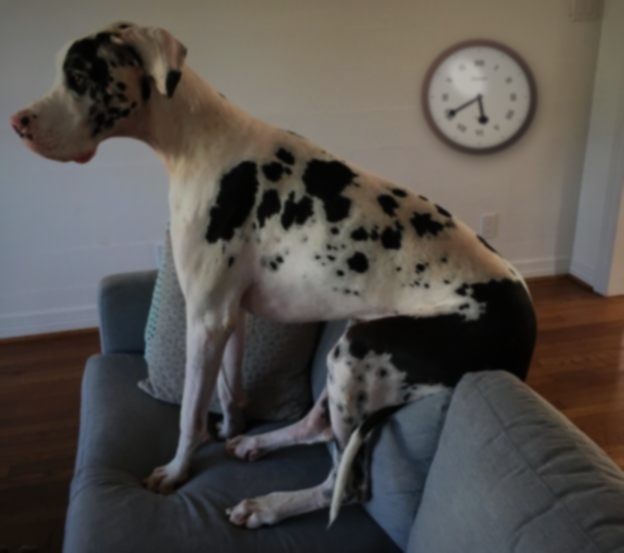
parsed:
5:40
